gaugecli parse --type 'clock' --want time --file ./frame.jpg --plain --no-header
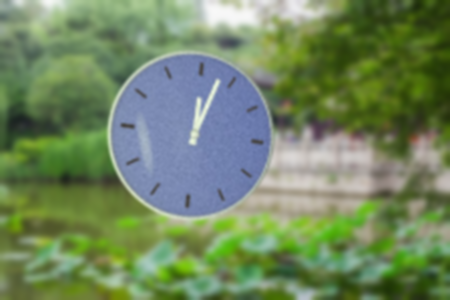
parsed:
12:03
